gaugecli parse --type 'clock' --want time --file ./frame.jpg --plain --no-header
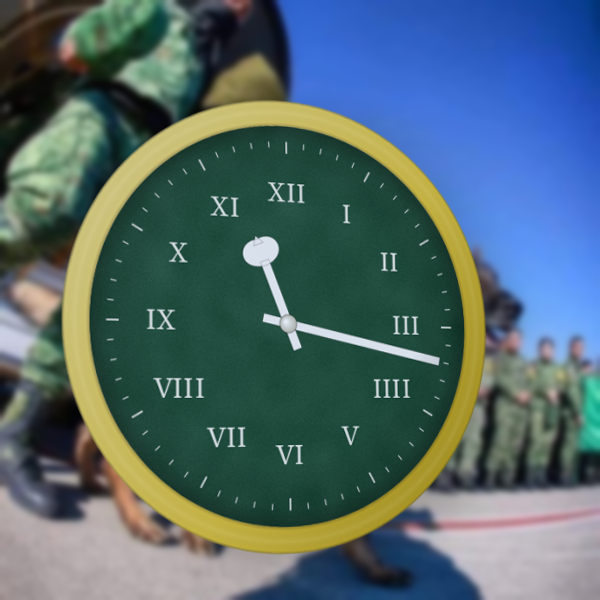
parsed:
11:17
